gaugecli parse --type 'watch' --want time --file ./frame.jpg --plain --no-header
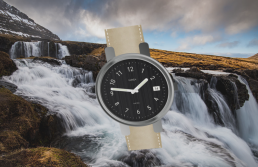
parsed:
1:47
